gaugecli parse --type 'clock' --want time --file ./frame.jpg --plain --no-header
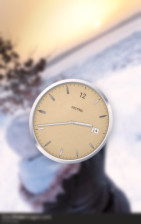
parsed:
2:41
